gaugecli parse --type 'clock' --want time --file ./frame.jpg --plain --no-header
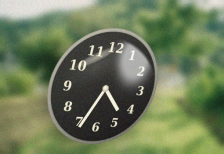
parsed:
4:34
